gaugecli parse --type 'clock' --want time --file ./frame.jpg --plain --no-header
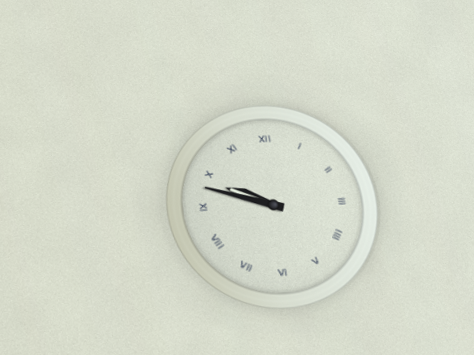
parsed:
9:48
